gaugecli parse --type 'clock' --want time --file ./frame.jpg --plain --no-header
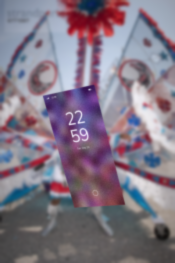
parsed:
22:59
